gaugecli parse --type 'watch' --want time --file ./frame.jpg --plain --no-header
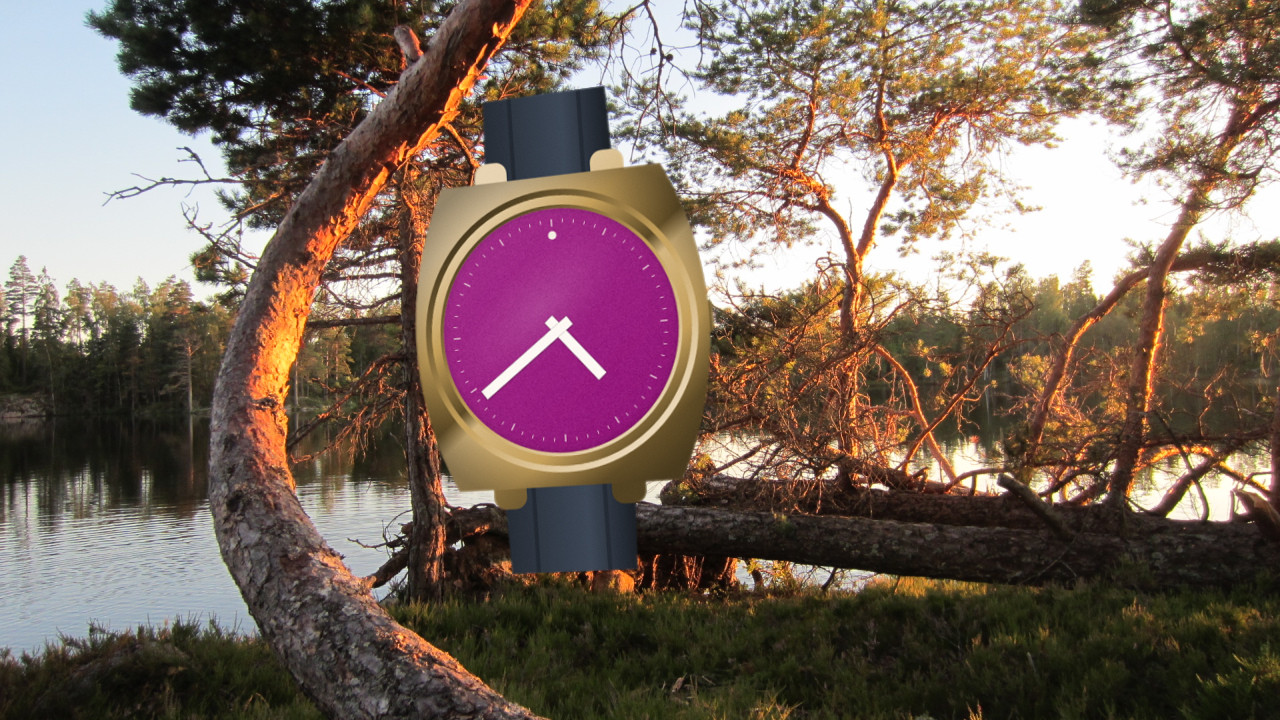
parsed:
4:39
